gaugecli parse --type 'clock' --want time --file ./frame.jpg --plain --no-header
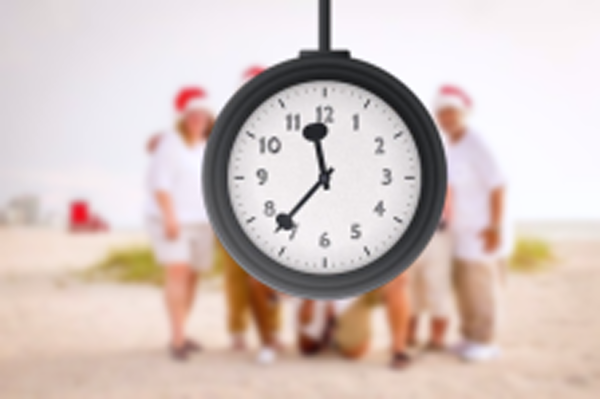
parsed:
11:37
